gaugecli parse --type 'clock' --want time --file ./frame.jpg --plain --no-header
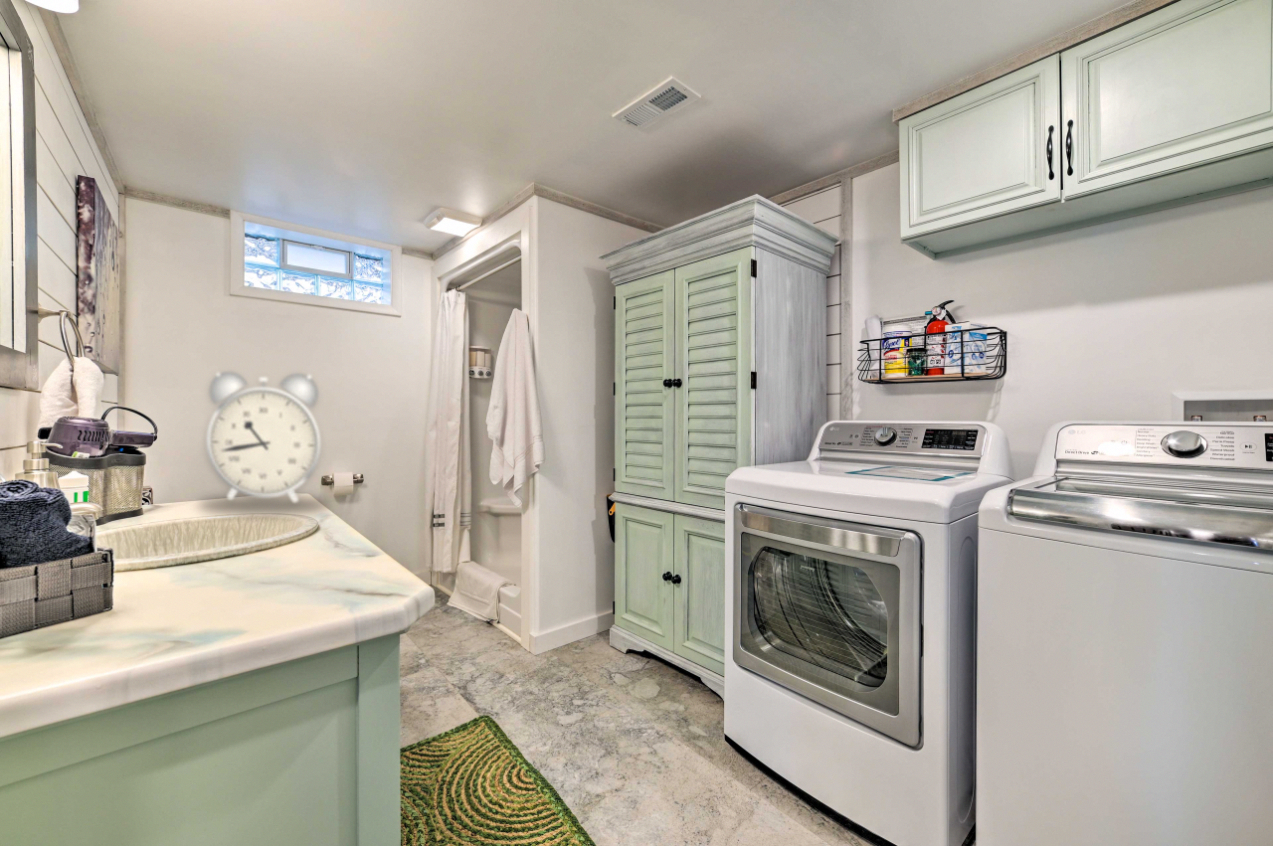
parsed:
10:43
